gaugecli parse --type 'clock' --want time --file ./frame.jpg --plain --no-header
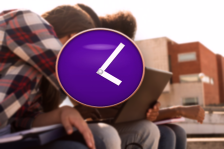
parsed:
4:06
